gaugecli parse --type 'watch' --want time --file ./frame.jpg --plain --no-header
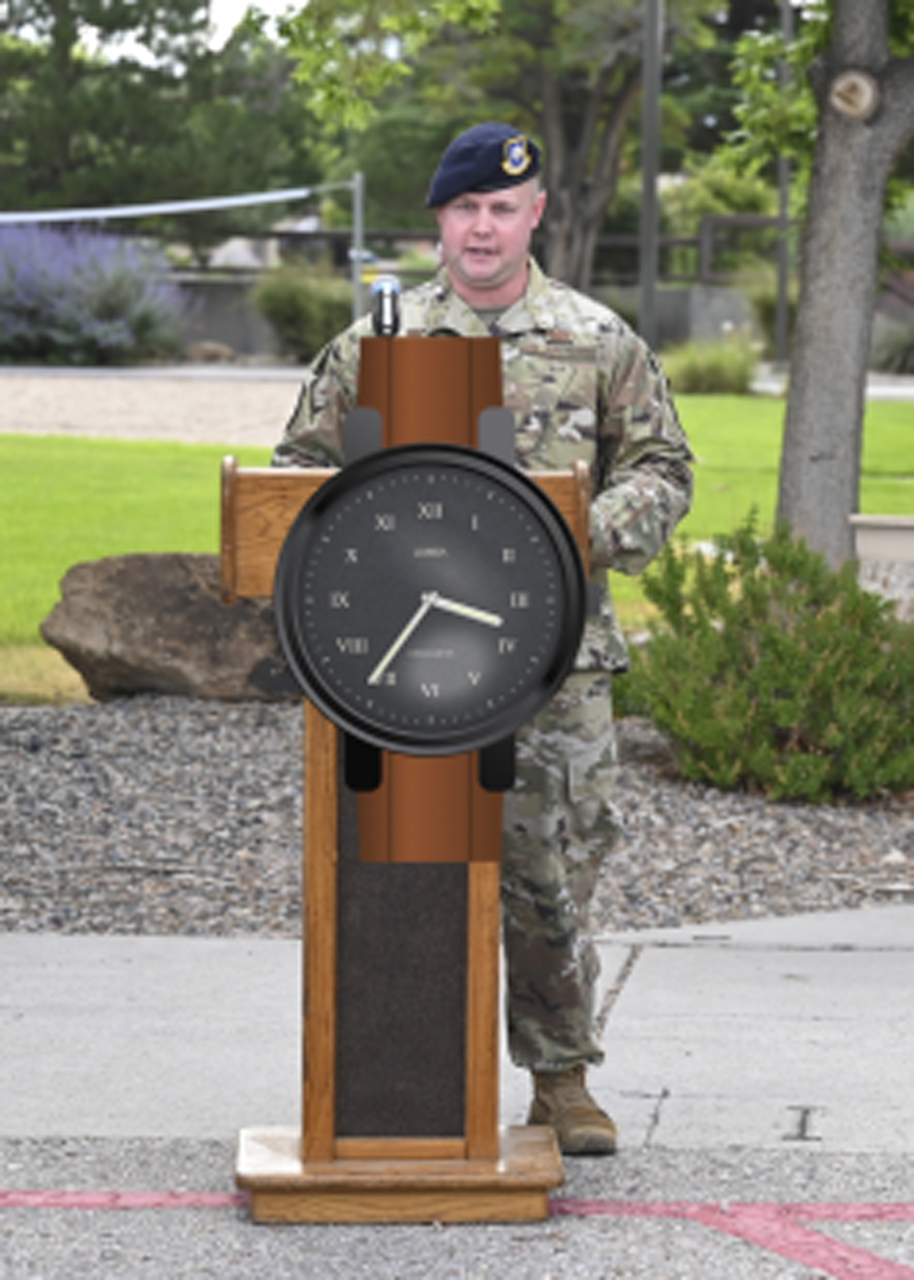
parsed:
3:36
